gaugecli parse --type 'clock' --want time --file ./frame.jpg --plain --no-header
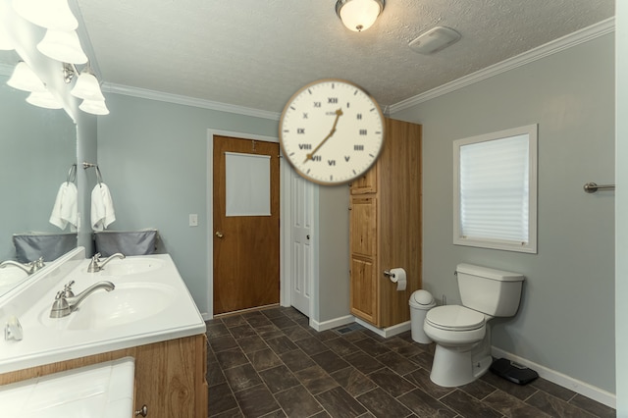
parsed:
12:37
